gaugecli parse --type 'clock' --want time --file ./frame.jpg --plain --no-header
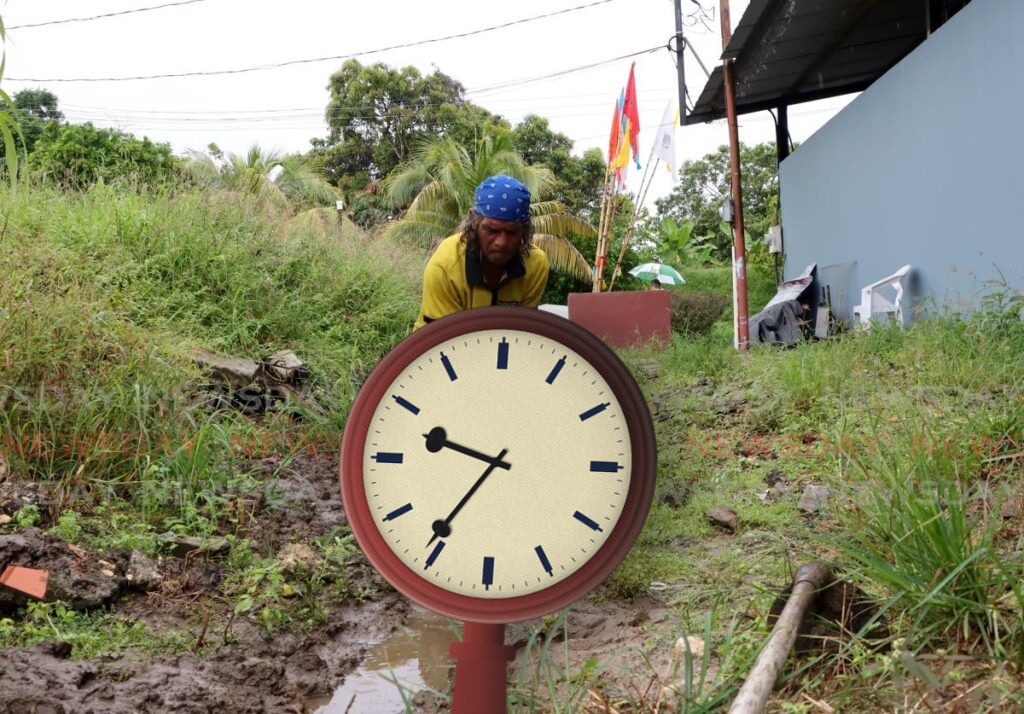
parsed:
9:36
